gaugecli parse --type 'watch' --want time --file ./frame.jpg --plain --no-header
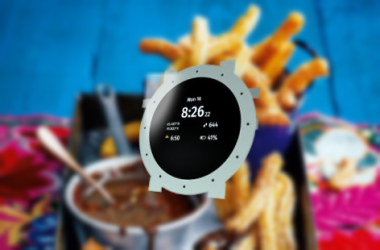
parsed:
8:26
